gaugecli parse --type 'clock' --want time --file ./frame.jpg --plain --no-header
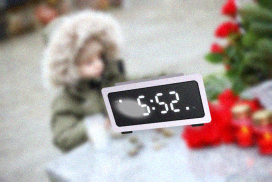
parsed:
5:52
